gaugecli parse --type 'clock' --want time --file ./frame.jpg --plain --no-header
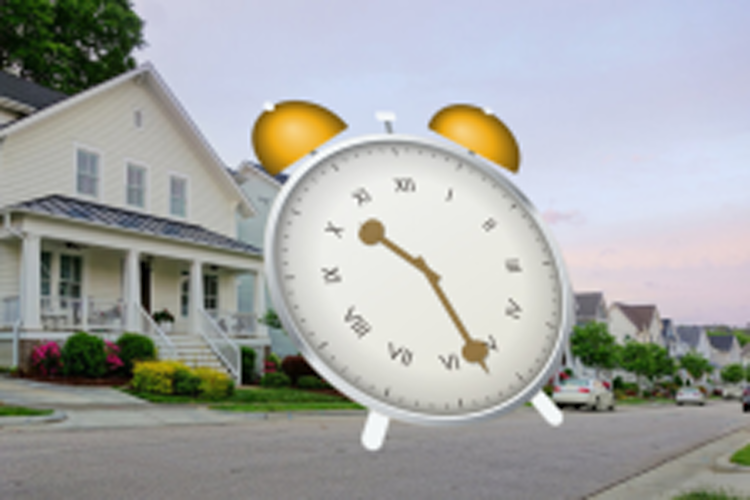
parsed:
10:27
